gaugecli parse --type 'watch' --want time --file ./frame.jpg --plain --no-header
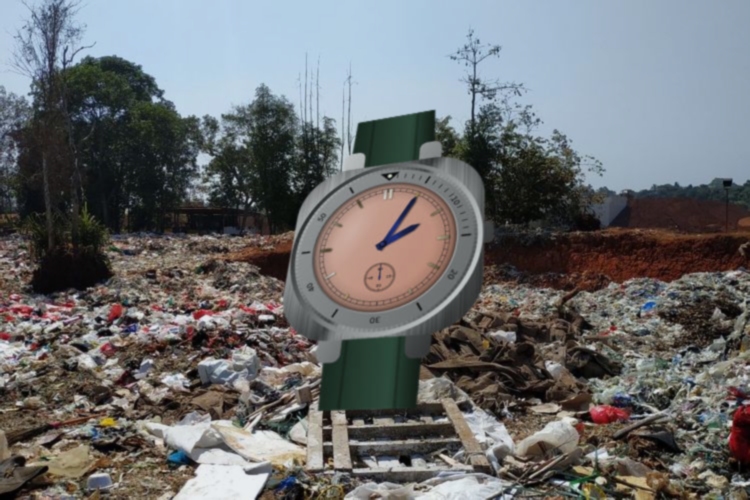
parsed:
2:05
